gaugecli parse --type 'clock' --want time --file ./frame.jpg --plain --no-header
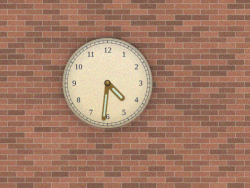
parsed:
4:31
